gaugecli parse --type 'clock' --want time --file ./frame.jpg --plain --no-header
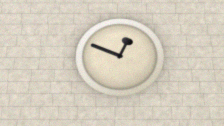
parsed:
12:49
